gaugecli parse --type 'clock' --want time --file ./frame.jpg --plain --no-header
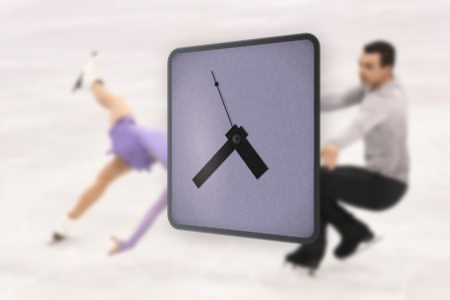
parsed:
4:37:56
